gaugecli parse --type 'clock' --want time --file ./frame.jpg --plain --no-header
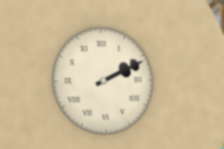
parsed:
2:11
